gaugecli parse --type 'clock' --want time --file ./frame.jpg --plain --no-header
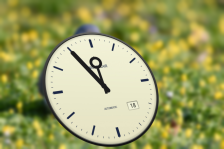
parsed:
11:55
